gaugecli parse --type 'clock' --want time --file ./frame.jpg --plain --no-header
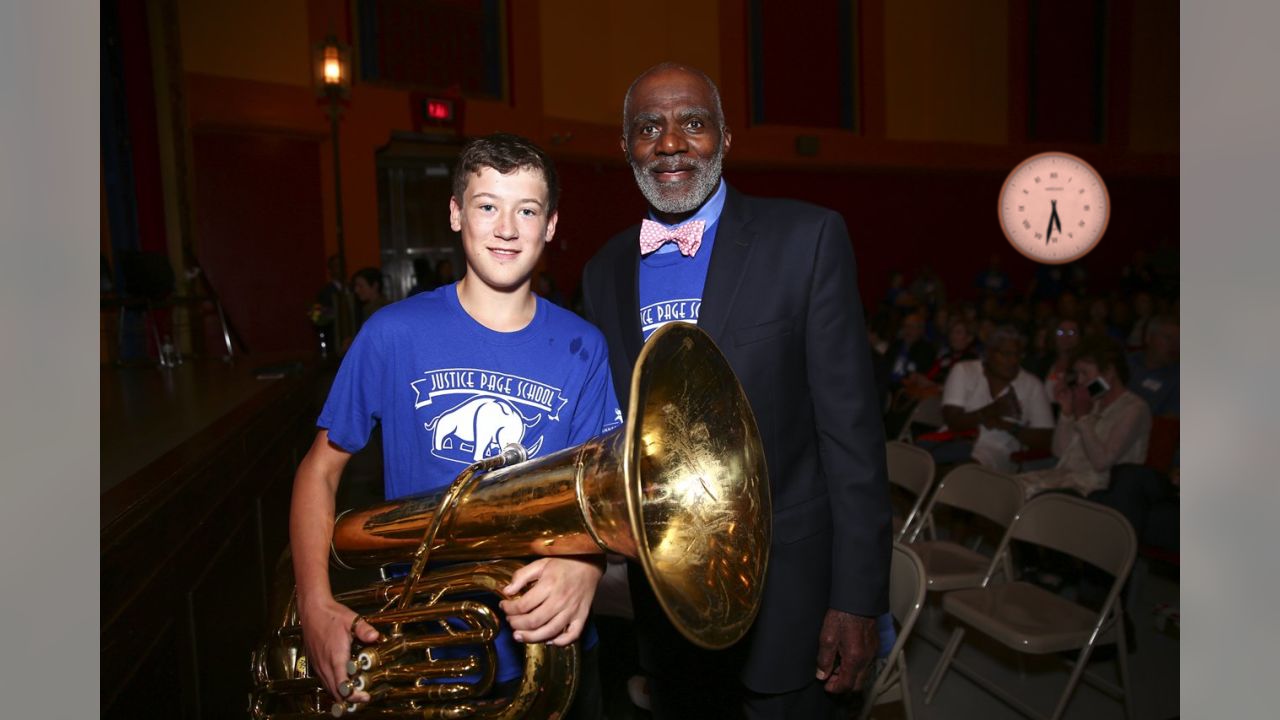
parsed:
5:32
